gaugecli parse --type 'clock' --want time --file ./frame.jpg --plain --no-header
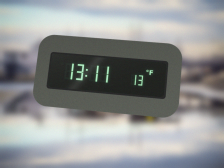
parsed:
13:11
